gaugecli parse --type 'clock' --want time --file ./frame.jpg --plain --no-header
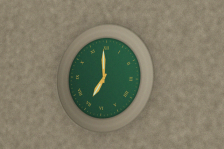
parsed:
6:59
